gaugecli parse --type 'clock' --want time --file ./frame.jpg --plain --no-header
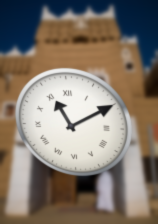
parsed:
11:10
